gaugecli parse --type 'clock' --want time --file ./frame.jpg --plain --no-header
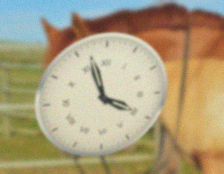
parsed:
3:57
